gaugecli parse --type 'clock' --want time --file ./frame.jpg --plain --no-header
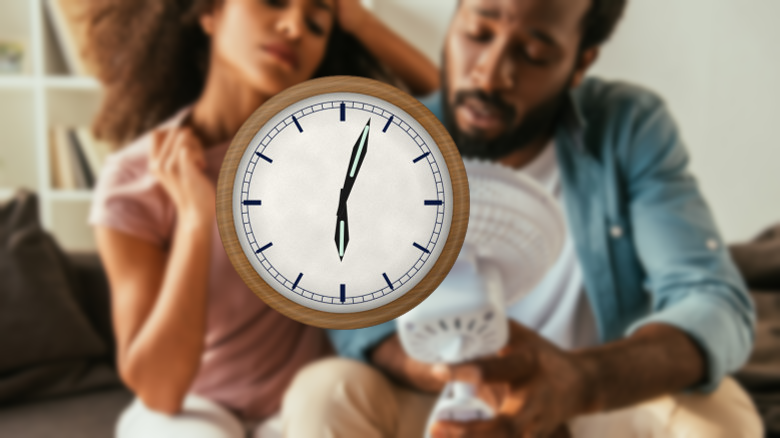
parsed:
6:03
